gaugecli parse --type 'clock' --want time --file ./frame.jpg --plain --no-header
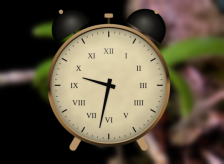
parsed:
9:32
